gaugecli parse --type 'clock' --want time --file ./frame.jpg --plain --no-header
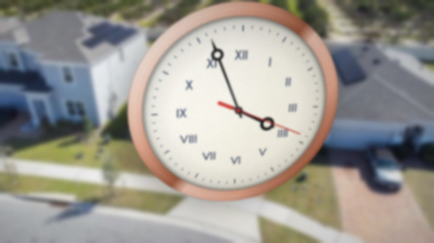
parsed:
3:56:19
